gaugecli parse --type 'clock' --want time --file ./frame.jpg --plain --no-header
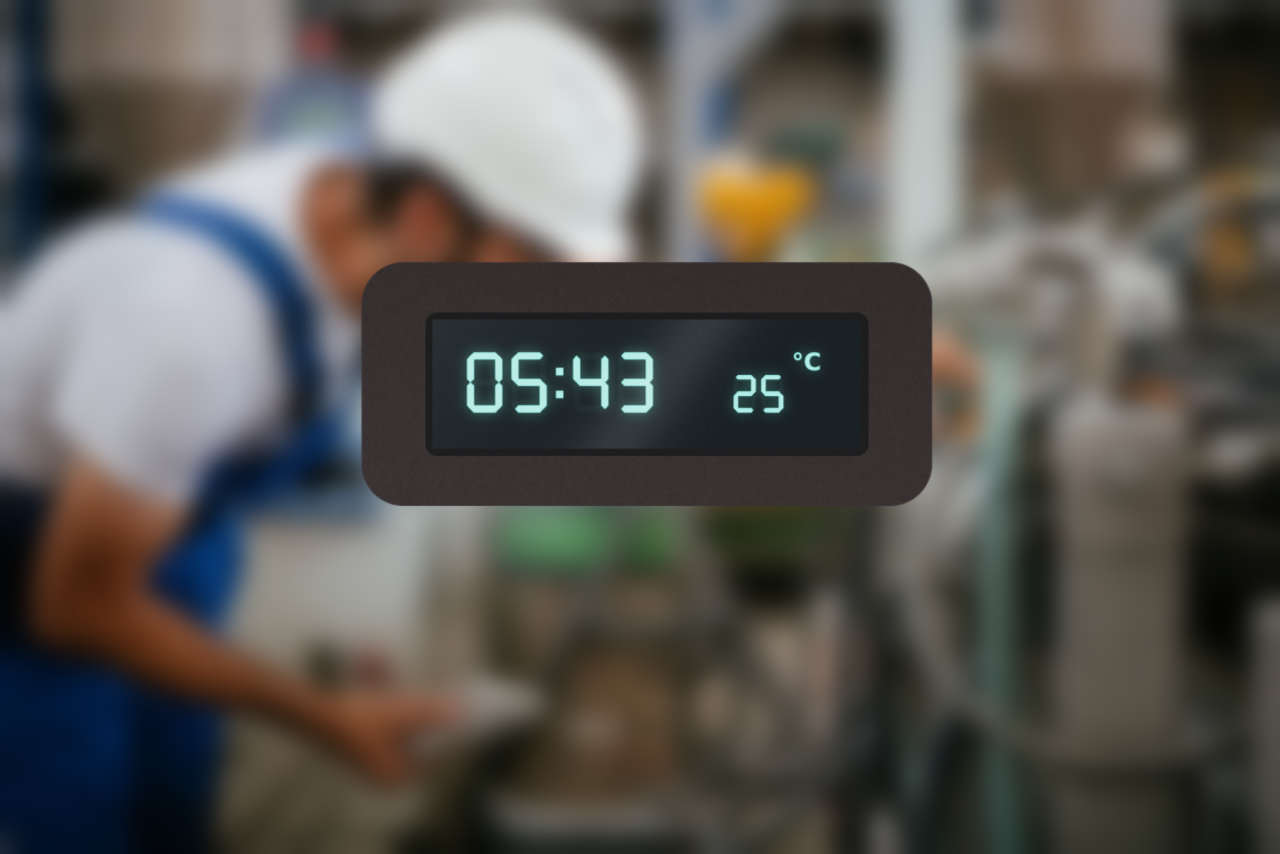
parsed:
5:43
